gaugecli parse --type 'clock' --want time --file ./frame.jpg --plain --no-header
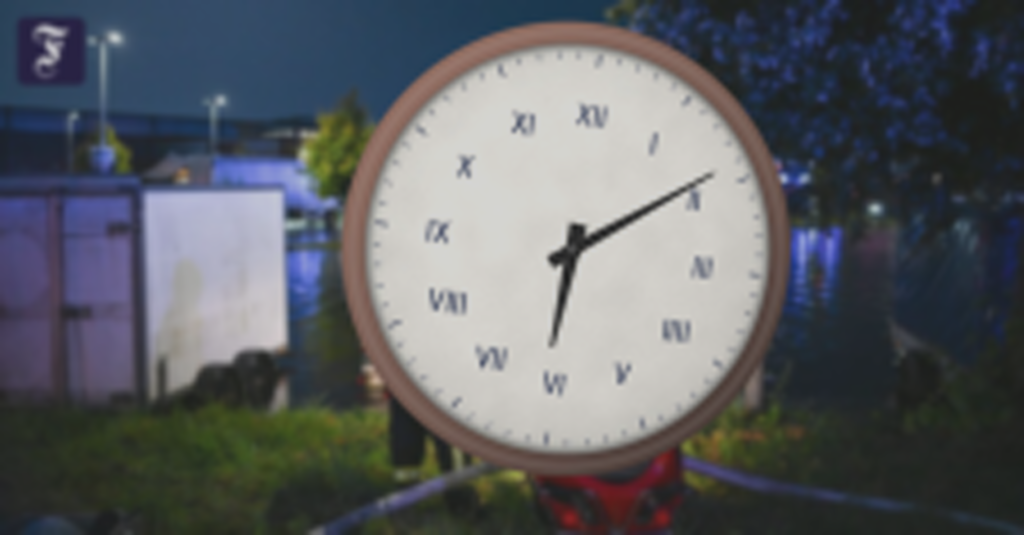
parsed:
6:09
